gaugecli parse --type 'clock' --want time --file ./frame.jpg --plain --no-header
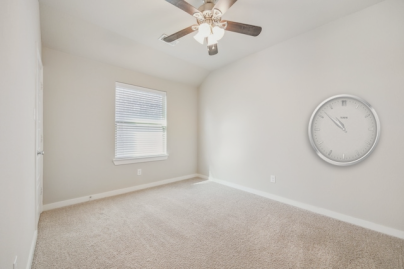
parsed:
10:52
